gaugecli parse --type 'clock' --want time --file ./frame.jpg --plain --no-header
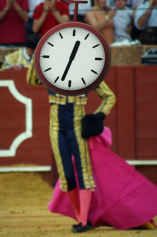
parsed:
12:33
